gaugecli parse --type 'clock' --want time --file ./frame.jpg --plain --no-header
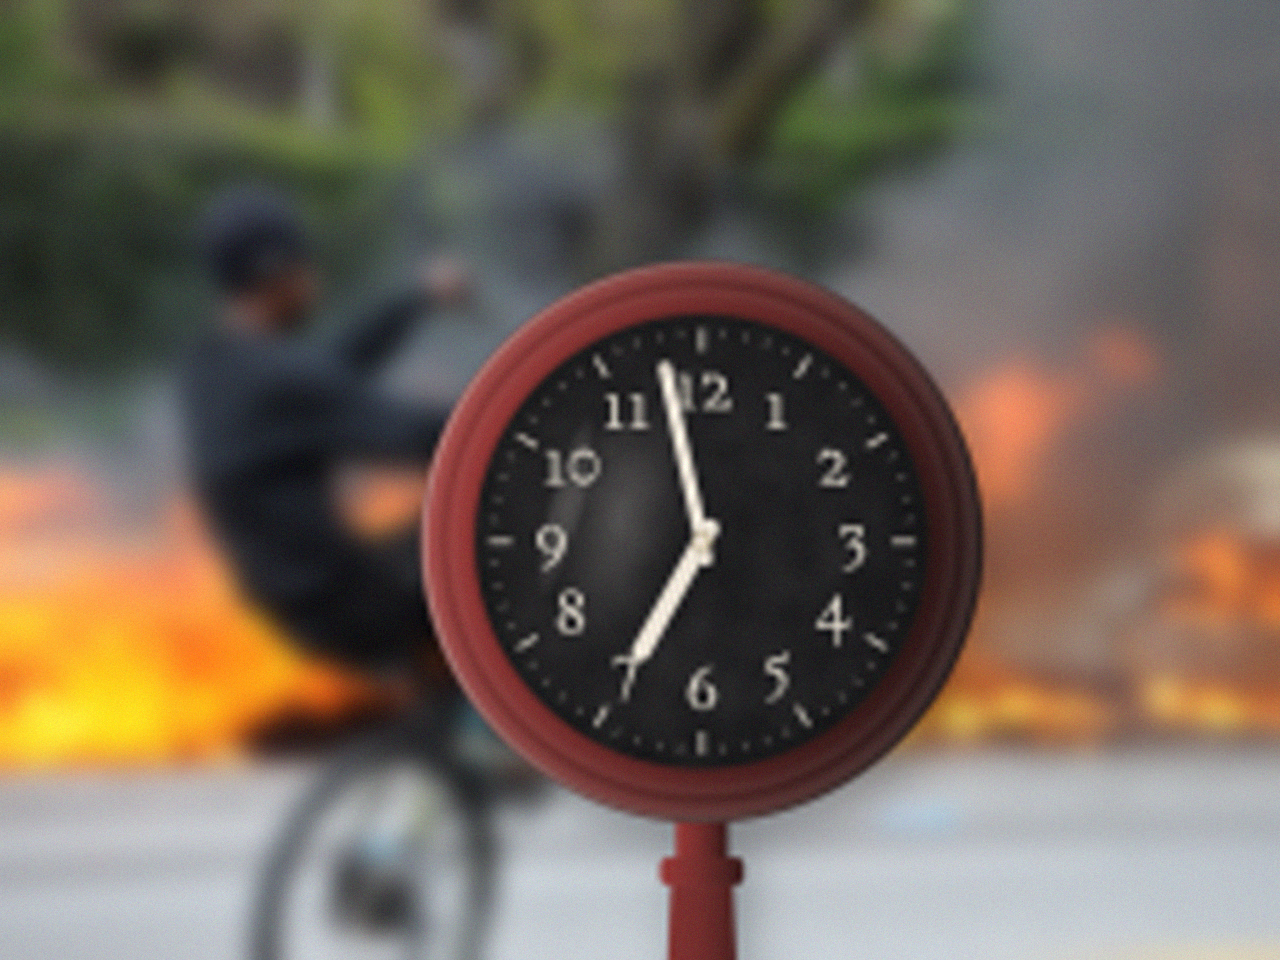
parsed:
6:58
